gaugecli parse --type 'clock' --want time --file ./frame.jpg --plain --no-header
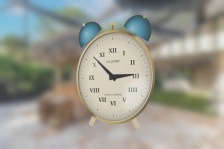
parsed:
2:52
